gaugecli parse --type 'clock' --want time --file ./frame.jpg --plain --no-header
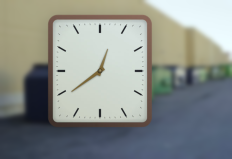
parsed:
12:39
